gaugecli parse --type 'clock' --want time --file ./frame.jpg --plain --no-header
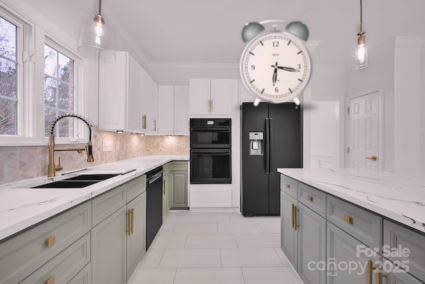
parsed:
6:17
